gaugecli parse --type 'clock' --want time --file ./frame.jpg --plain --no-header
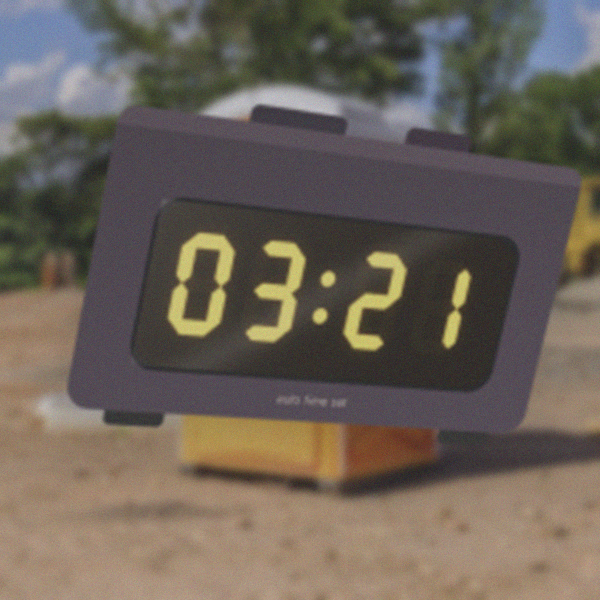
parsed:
3:21
